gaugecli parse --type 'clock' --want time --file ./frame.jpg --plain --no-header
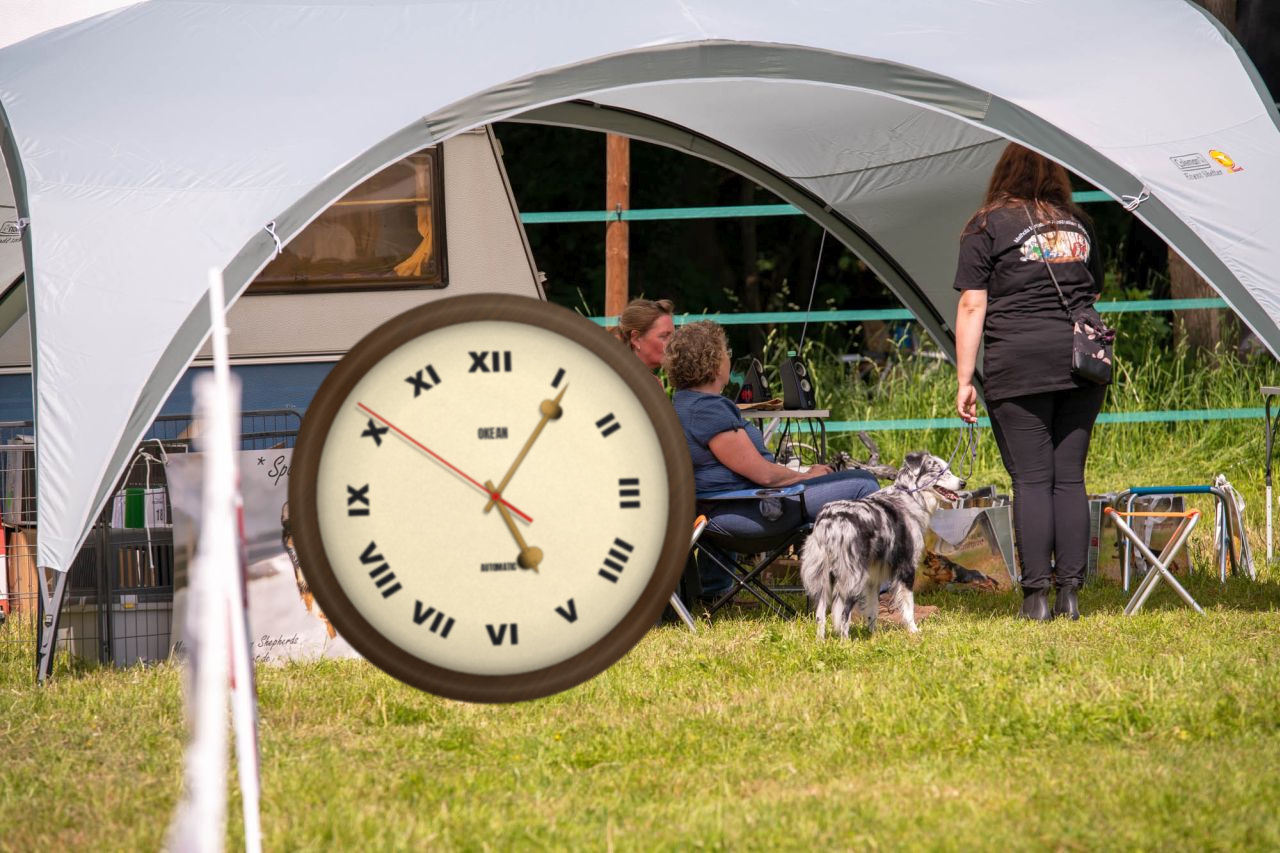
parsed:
5:05:51
